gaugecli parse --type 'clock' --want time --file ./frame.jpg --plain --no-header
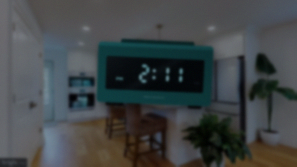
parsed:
2:11
